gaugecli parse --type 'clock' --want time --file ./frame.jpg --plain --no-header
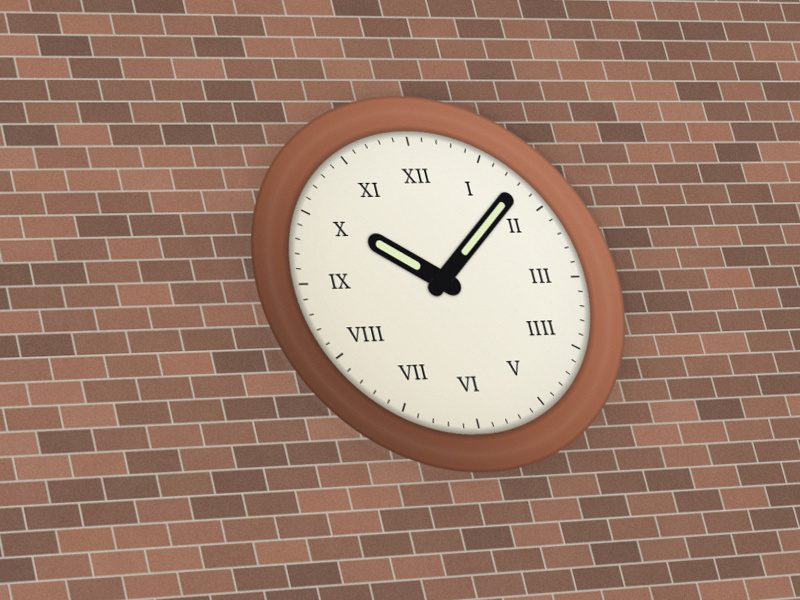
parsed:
10:08
